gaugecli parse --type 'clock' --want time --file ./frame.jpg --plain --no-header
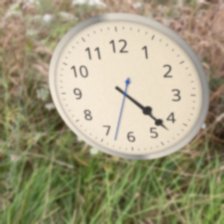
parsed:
4:22:33
